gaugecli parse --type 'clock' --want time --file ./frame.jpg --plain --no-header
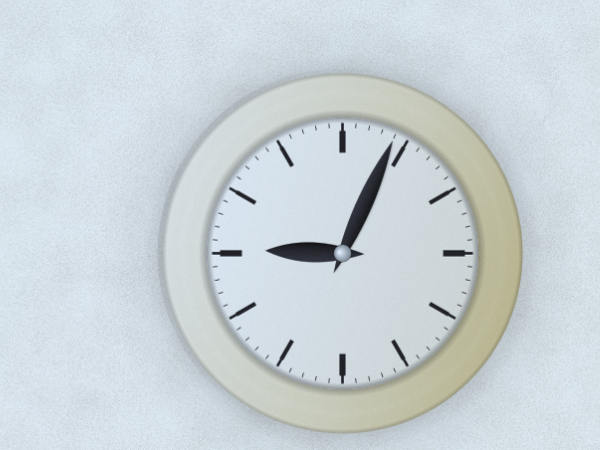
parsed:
9:04
